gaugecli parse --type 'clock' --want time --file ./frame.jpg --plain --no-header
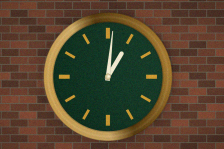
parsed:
1:01
